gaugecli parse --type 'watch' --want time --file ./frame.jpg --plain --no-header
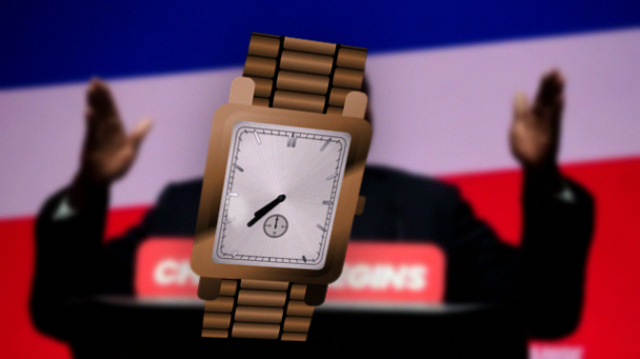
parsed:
7:37
